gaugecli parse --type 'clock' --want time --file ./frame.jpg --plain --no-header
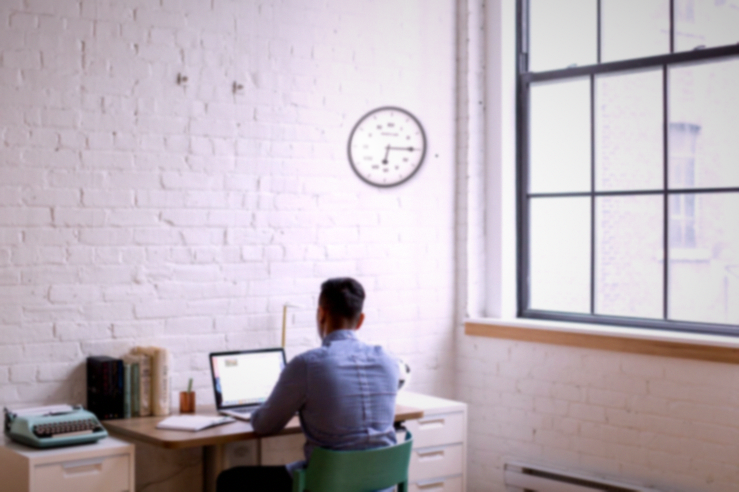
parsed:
6:15
